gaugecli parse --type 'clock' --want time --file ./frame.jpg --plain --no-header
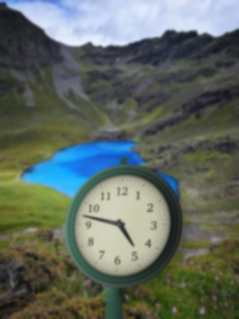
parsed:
4:47
